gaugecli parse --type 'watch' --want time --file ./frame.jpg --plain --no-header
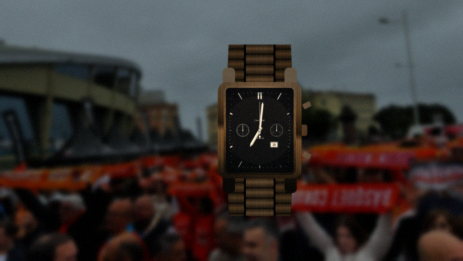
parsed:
7:01
